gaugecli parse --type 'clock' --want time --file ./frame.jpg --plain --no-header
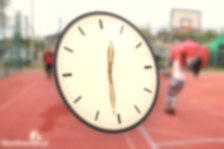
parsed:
12:31
